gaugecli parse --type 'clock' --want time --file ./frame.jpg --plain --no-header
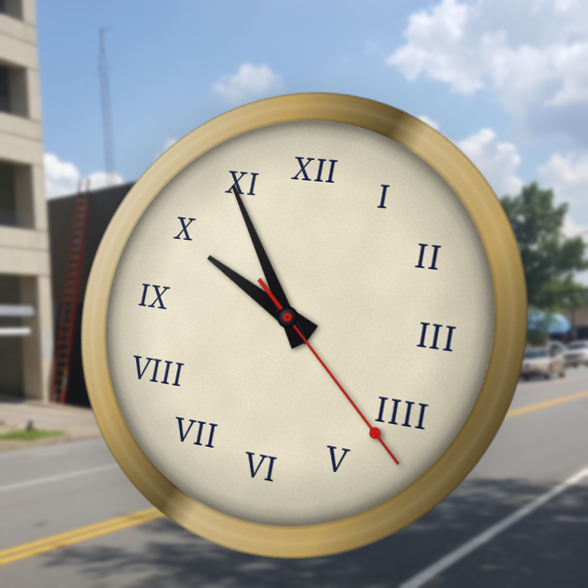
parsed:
9:54:22
